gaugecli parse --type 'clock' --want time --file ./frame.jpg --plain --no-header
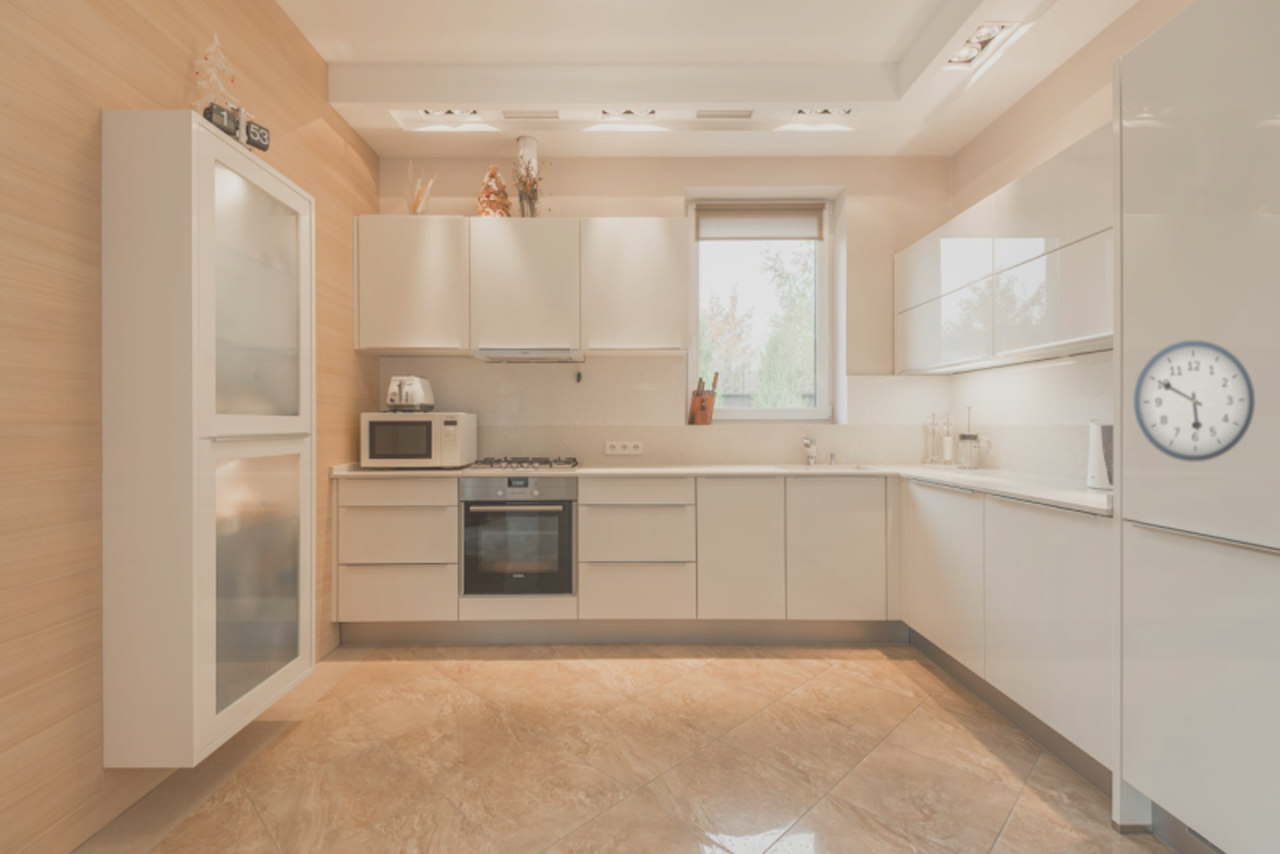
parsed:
5:50
